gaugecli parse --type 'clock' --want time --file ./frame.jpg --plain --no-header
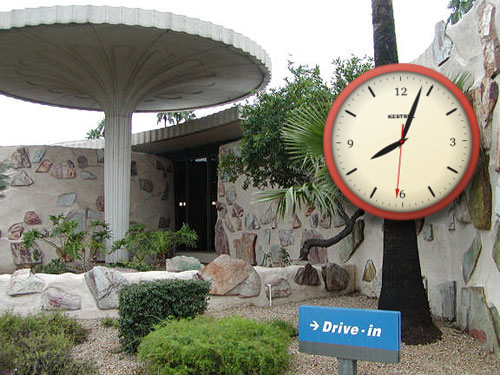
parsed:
8:03:31
